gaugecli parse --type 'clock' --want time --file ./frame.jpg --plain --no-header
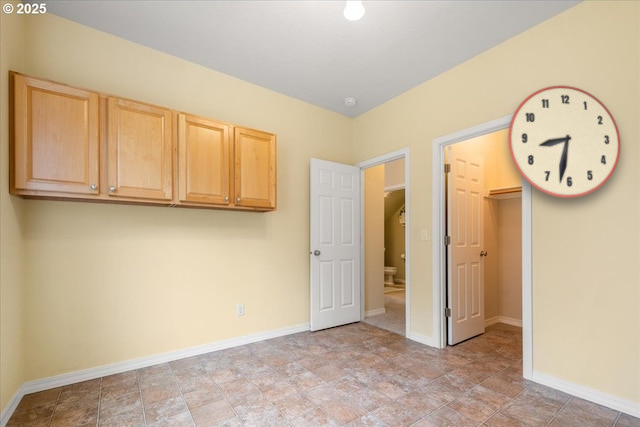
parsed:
8:32
